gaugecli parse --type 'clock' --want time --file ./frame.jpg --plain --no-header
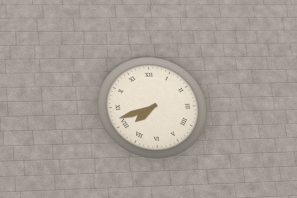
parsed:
7:42
